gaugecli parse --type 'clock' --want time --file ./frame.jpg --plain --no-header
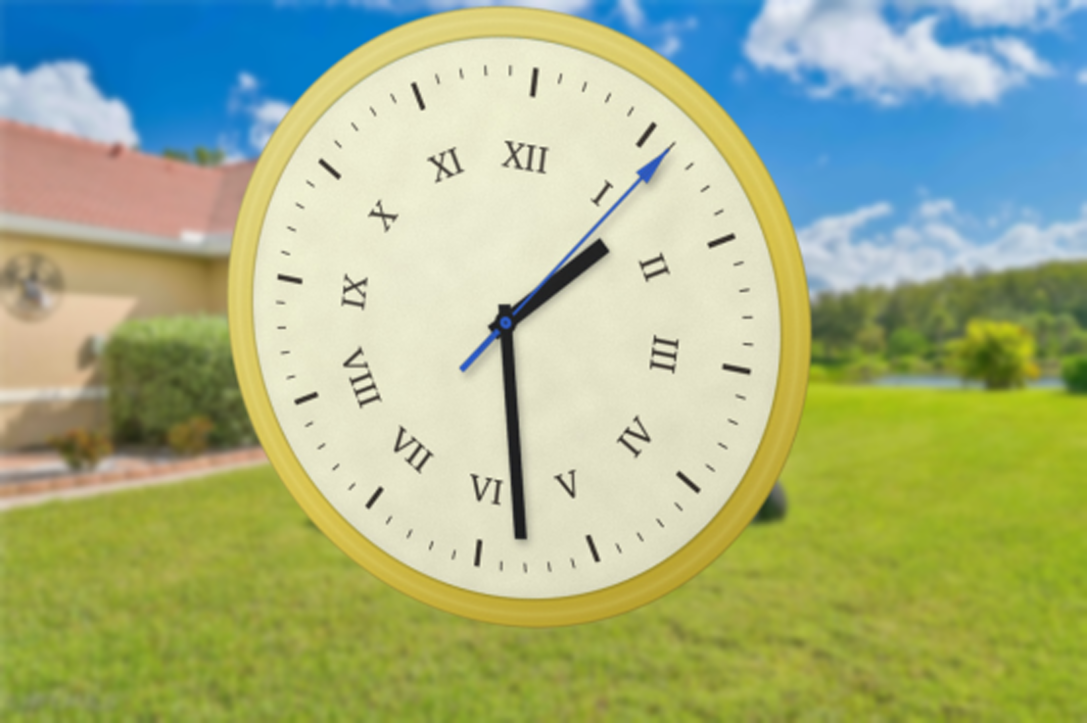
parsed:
1:28:06
